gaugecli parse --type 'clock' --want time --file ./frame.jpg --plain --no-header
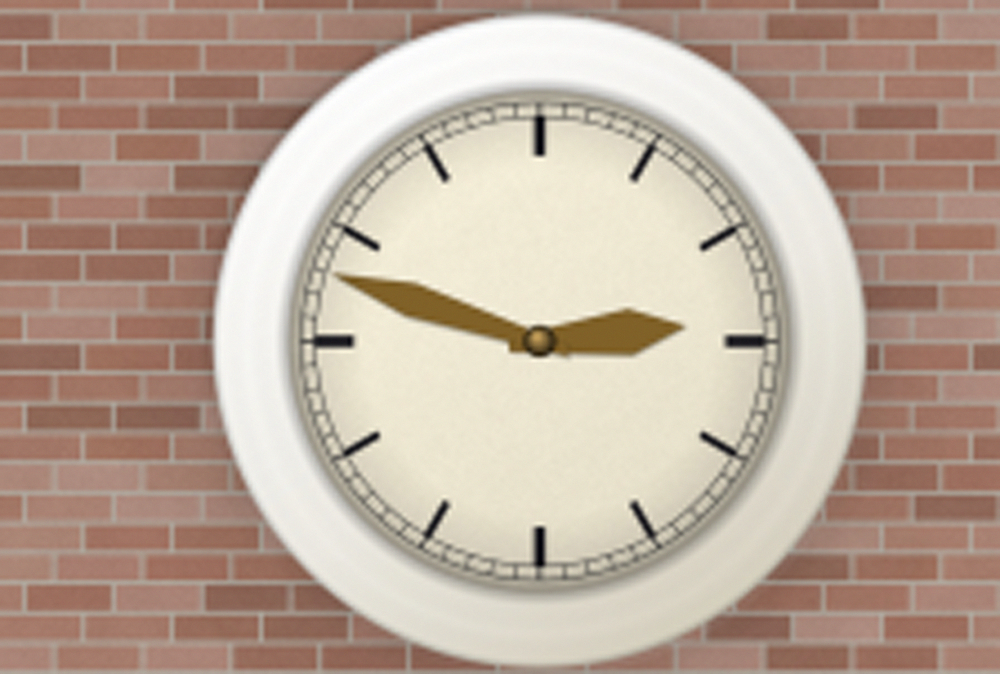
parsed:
2:48
